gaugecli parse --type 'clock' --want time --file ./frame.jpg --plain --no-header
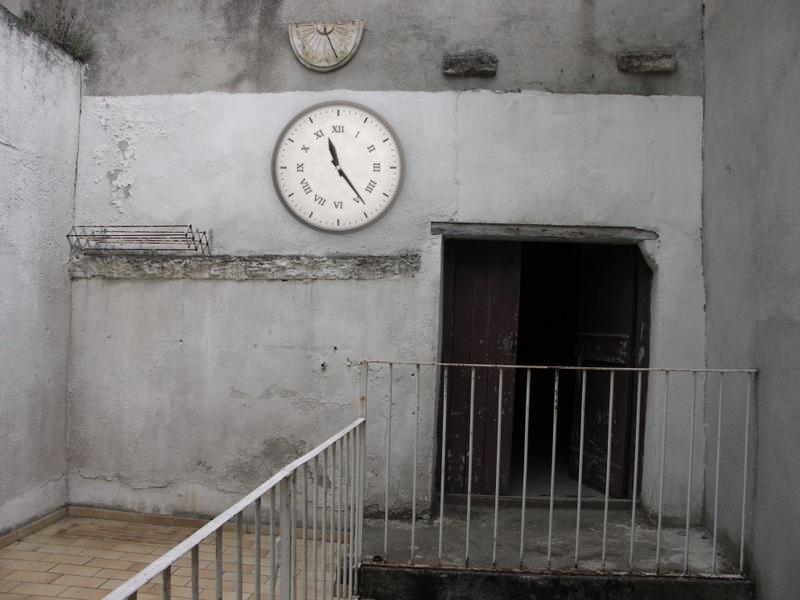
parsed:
11:24
